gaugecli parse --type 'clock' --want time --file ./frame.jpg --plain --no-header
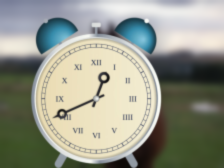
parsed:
12:41
